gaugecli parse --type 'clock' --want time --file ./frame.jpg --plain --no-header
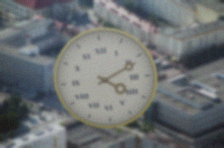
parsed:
4:11
